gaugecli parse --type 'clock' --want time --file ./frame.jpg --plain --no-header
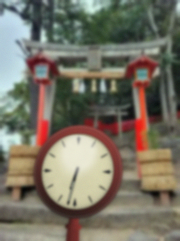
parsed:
6:32
